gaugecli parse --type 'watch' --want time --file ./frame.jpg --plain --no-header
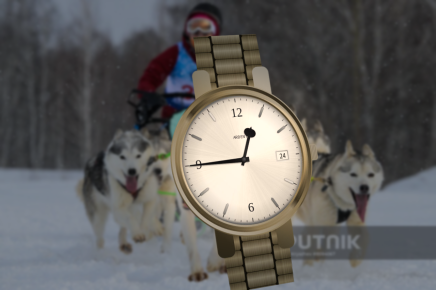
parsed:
12:45
